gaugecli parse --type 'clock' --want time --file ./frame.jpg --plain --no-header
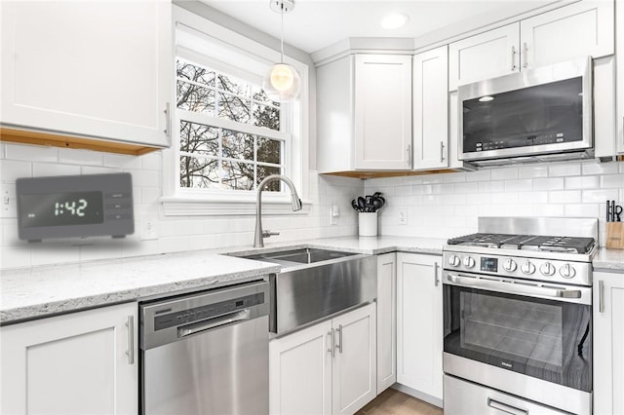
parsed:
1:42
